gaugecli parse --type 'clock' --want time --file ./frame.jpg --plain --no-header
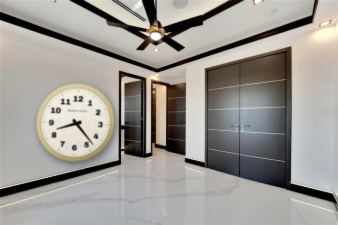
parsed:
8:23
